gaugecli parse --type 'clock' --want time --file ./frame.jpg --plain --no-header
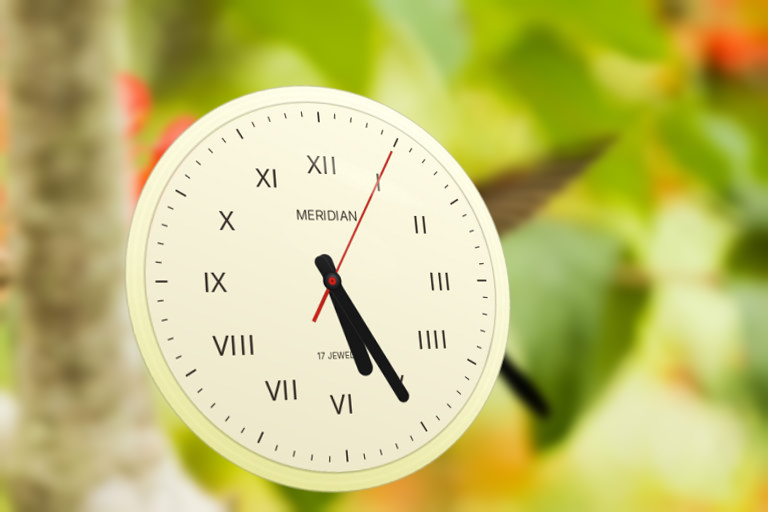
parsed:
5:25:05
